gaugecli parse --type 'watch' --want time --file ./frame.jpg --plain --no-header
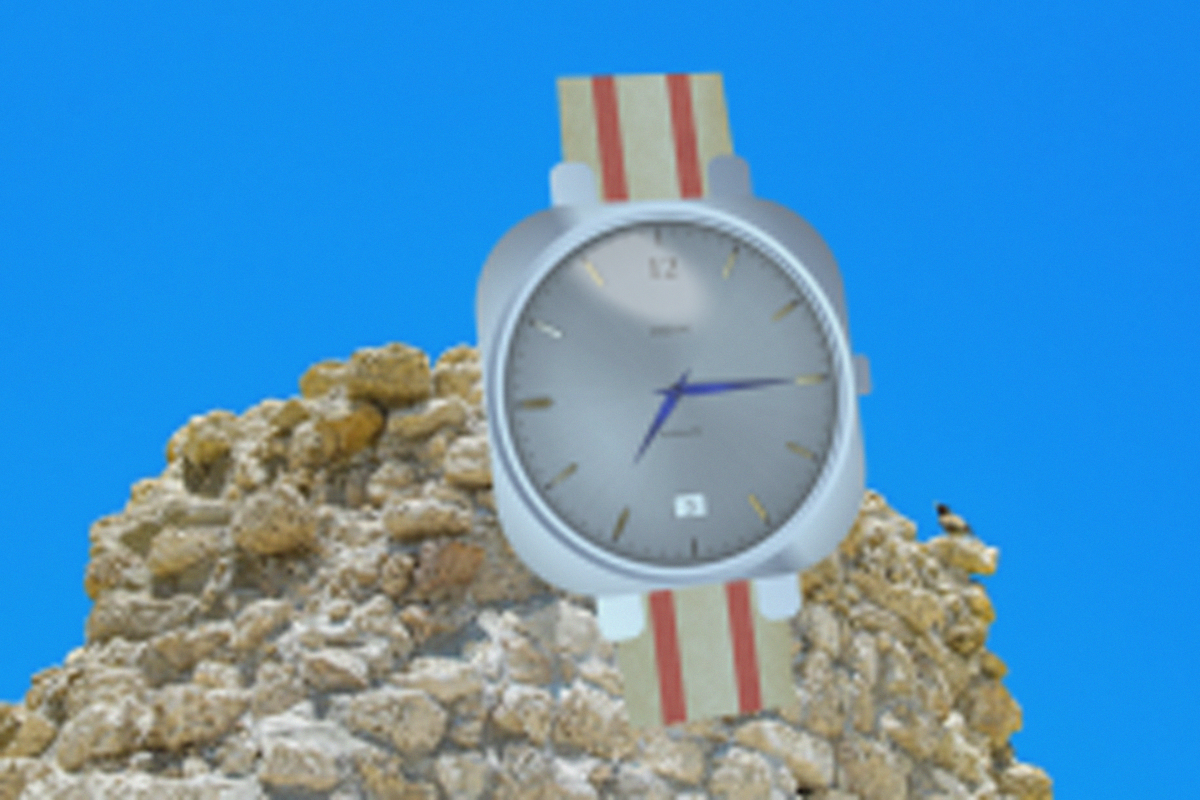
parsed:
7:15
